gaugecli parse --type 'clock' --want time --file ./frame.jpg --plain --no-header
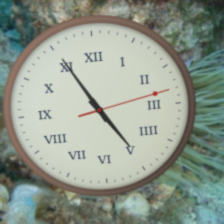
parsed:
4:55:13
